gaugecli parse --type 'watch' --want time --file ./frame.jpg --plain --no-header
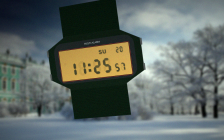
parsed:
11:25:57
